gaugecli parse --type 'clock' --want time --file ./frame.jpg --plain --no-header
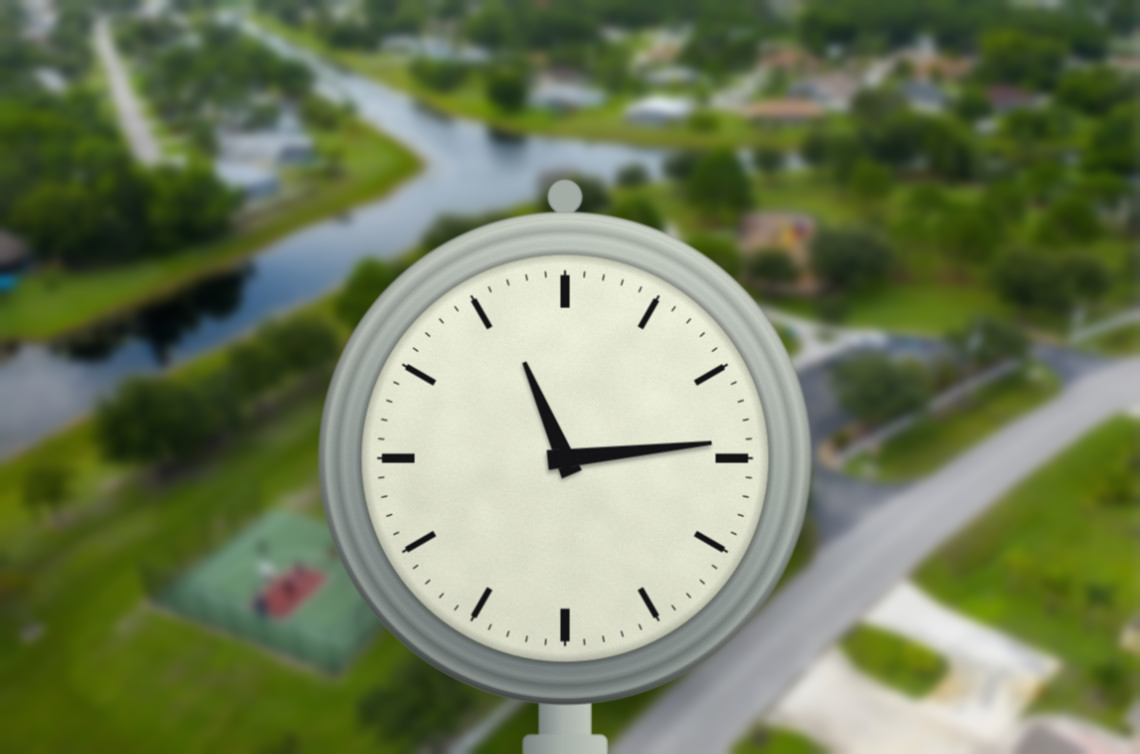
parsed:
11:14
